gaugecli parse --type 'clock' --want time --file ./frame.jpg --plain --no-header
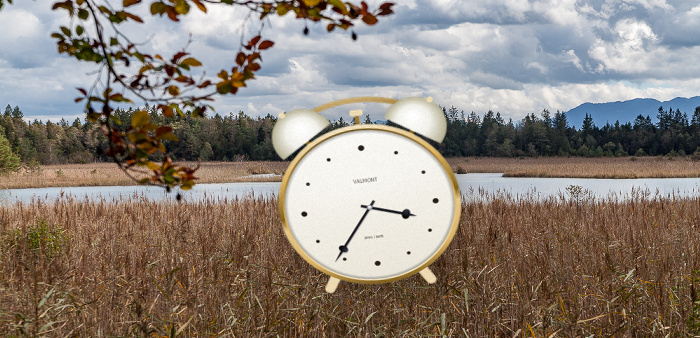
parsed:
3:36
